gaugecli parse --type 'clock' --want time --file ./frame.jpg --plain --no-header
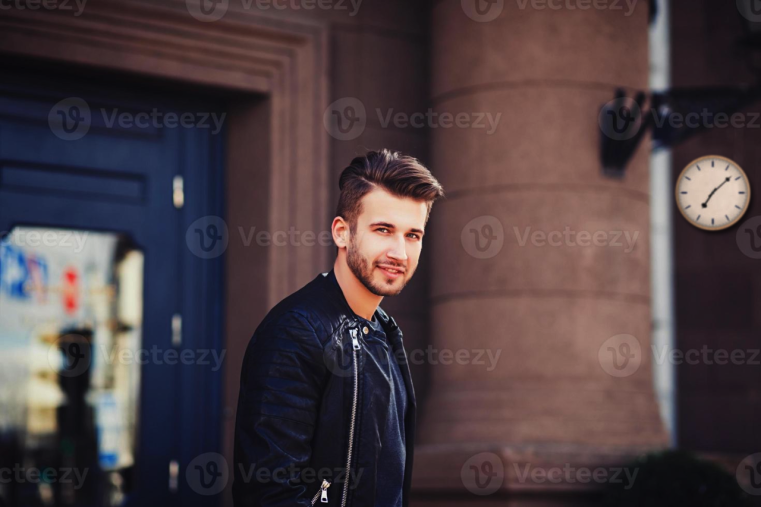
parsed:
7:08
